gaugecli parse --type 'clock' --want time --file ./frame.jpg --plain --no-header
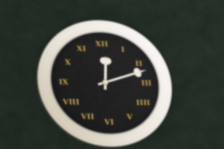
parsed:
12:12
